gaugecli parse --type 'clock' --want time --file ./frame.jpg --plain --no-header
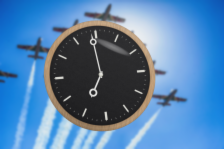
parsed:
6:59
